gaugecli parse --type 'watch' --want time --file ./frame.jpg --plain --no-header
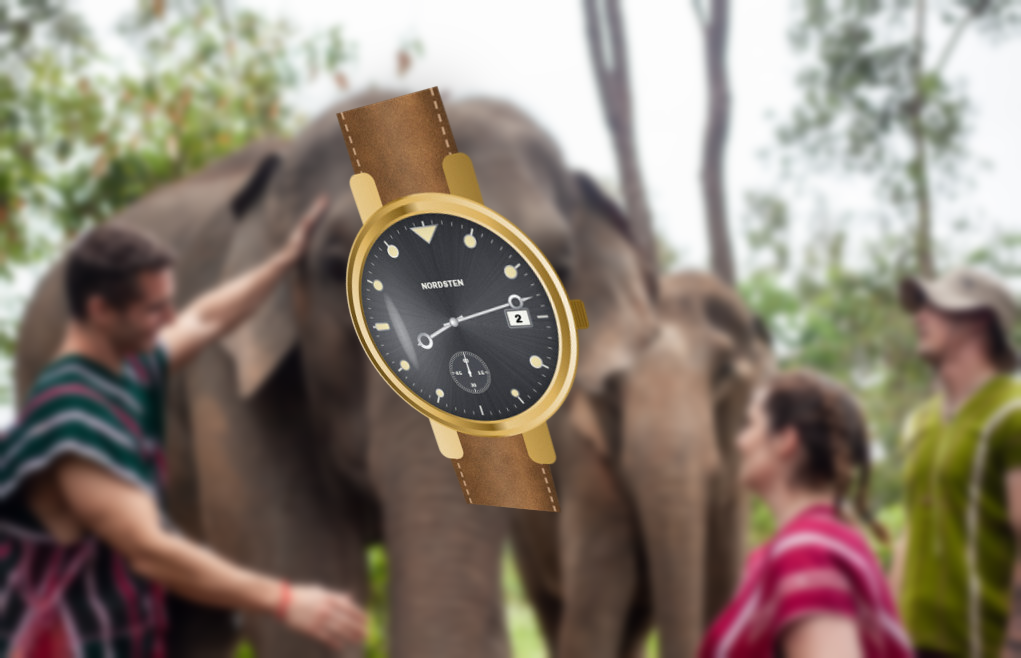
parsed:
8:13
